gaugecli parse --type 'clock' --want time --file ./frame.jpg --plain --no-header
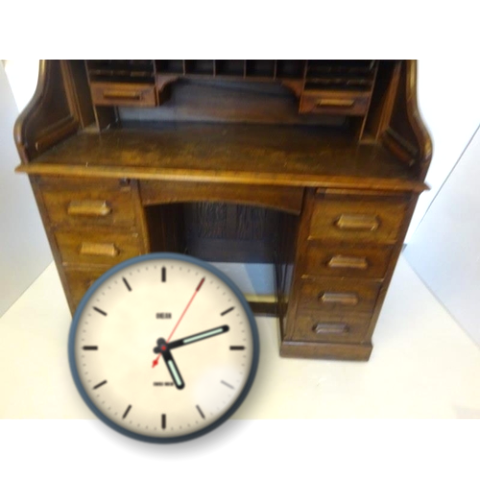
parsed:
5:12:05
